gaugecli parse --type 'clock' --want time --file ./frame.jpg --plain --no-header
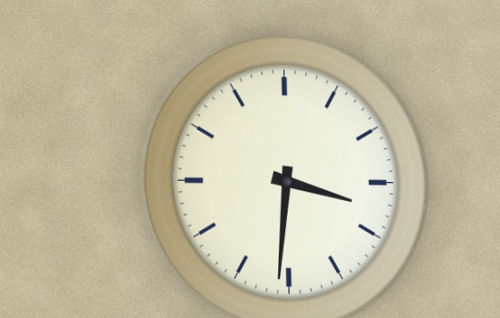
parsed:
3:31
